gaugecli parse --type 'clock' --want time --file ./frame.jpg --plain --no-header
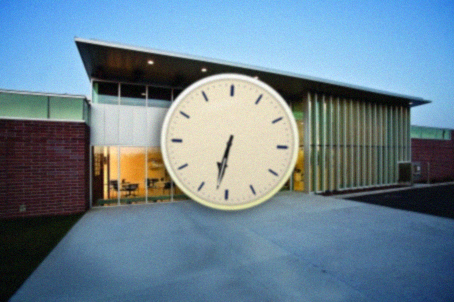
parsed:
6:32
